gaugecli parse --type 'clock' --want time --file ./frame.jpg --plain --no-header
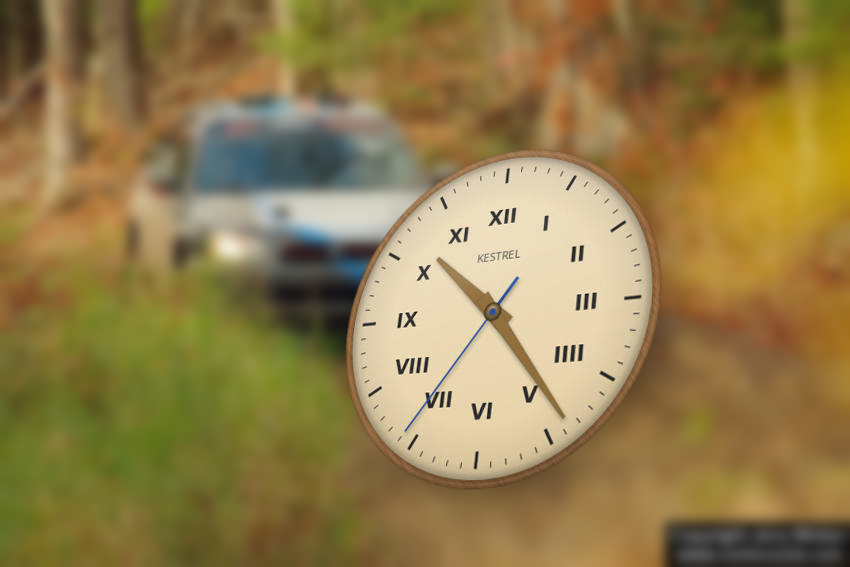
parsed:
10:23:36
